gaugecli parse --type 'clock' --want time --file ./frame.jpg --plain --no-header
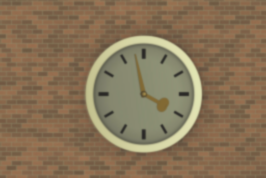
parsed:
3:58
